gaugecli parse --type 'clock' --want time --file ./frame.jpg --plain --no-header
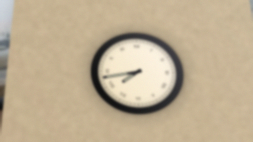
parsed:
7:43
